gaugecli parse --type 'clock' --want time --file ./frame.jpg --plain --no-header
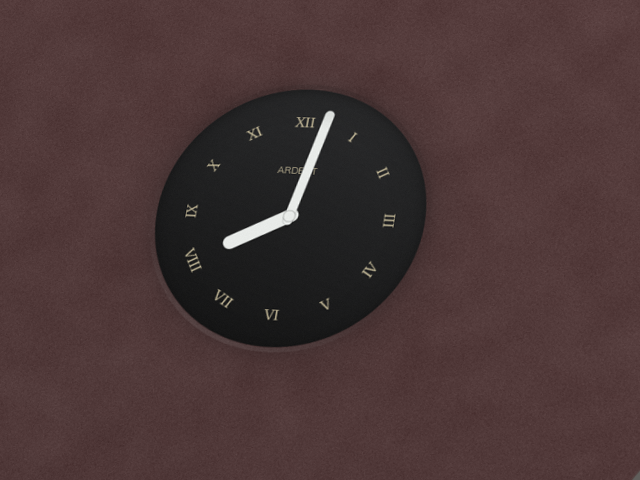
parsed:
8:02
